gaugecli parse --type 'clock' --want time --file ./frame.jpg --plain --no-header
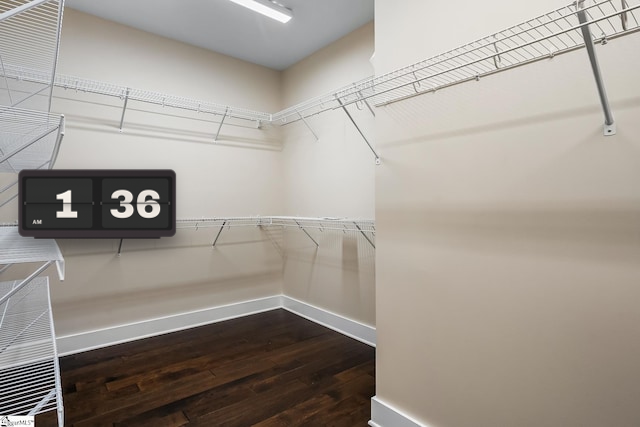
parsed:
1:36
